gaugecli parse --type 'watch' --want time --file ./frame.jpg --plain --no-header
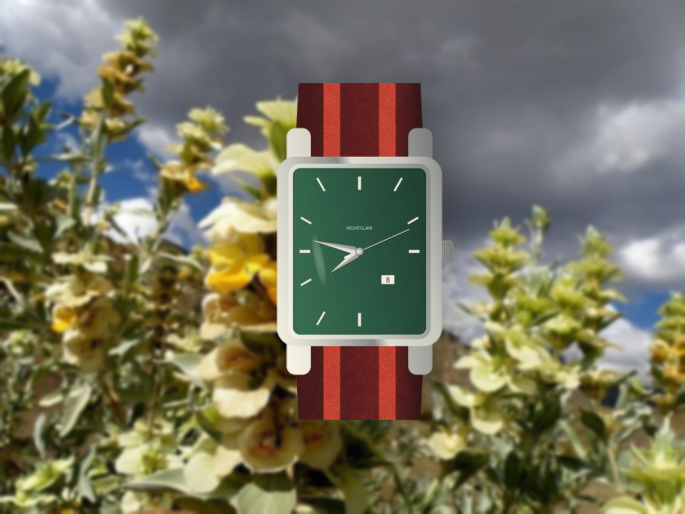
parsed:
7:47:11
